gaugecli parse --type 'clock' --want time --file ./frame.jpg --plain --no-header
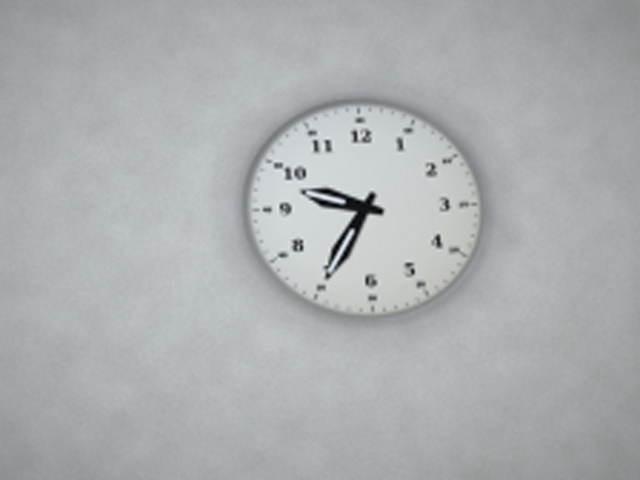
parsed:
9:35
